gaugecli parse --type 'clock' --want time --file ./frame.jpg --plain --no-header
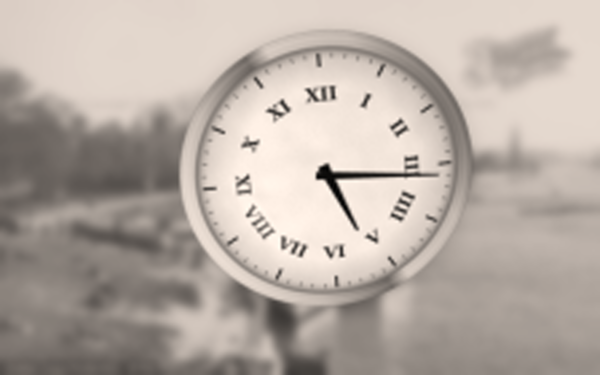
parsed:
5:16
